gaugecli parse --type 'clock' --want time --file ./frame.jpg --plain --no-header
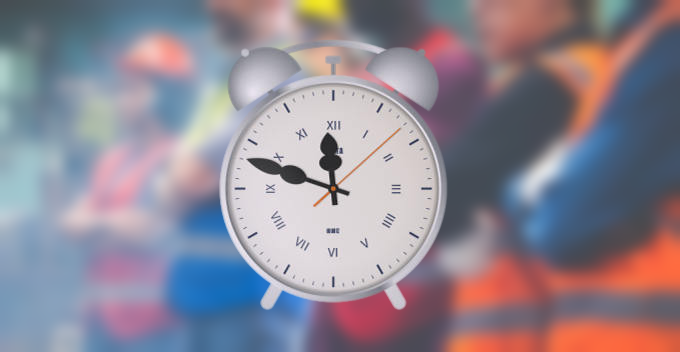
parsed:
11:48:08
